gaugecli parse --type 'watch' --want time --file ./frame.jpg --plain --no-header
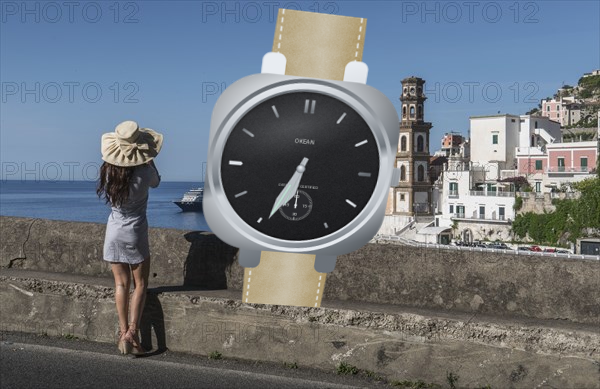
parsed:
6:34
